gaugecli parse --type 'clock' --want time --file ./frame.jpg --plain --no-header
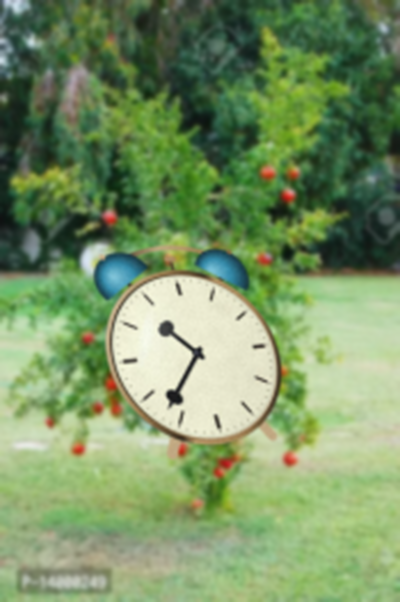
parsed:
10:37
